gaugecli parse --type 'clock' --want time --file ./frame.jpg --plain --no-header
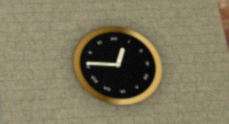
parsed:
12:46
